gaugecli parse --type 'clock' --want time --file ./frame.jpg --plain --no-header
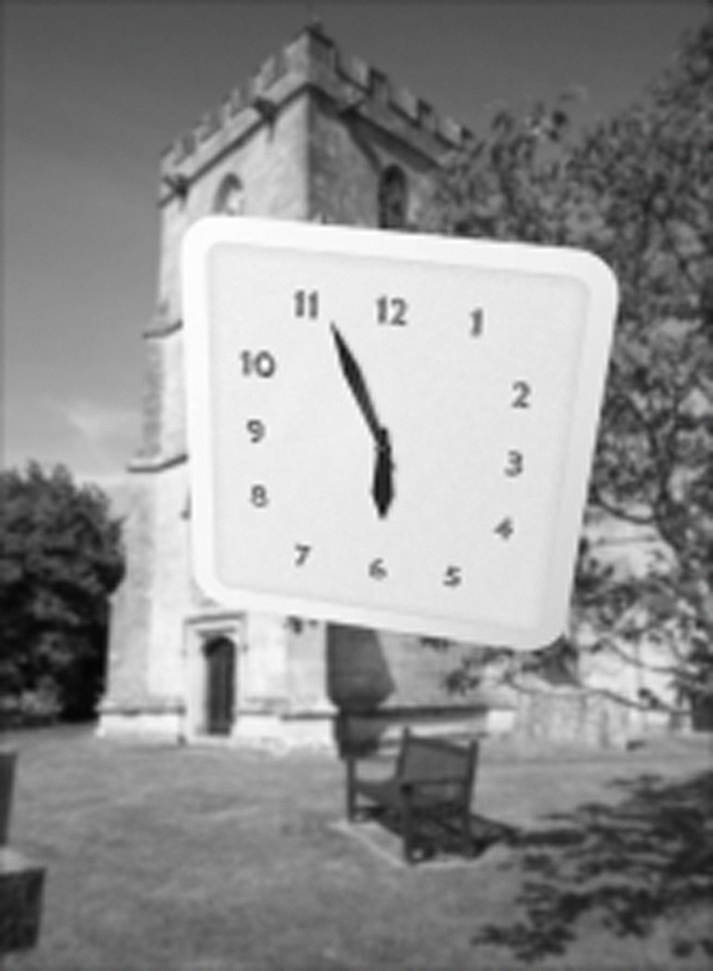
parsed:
5:56
